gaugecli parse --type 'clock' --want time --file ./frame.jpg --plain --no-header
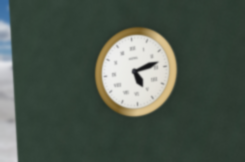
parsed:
5:13
